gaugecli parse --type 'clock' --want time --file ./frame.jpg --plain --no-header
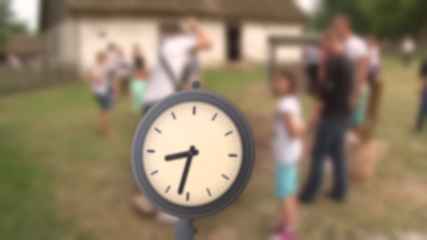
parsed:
8:32
